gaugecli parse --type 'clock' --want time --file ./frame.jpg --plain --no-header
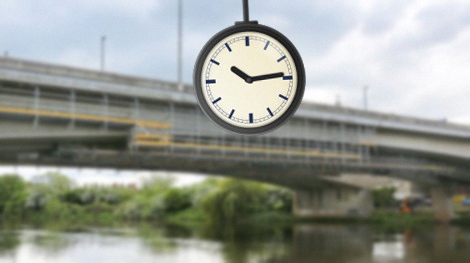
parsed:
10:14
